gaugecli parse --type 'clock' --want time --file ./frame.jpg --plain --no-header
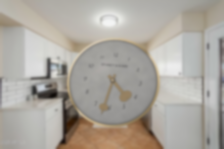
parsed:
4:32
